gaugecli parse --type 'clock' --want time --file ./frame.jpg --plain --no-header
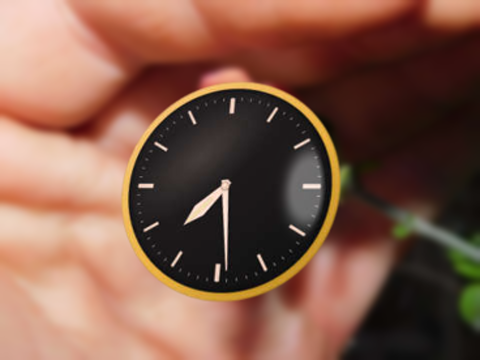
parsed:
7:29
